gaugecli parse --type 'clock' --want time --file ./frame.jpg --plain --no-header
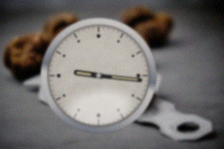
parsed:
9:16
